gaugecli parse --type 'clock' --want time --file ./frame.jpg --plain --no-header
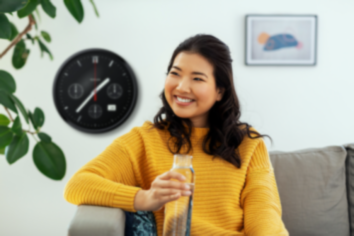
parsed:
1:37
